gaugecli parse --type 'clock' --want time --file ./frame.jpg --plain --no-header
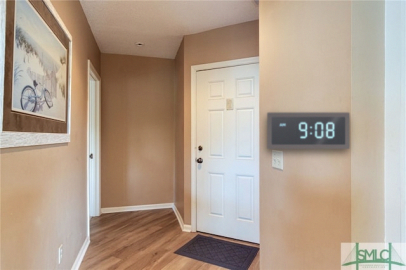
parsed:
9:08
